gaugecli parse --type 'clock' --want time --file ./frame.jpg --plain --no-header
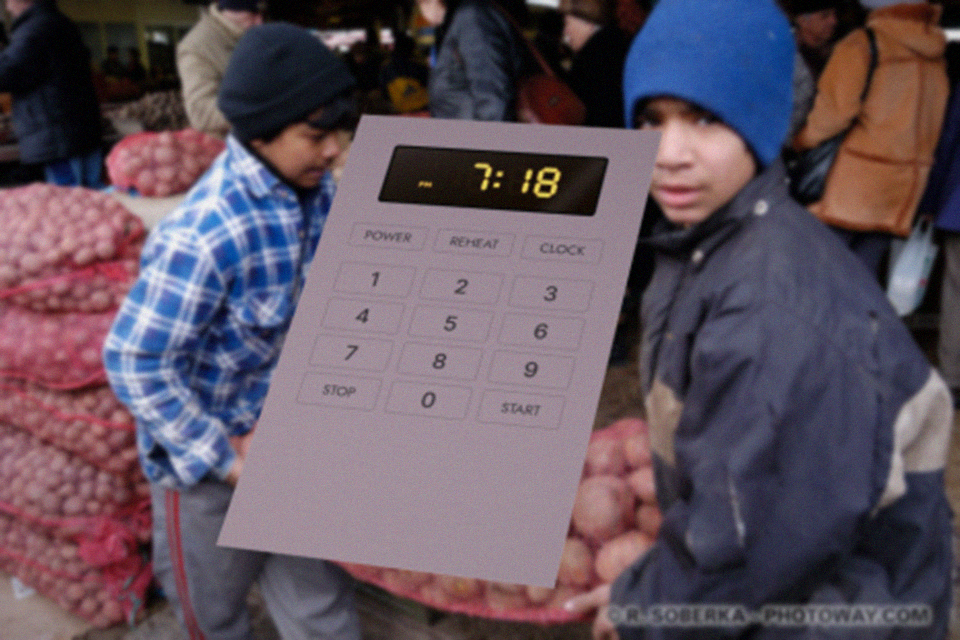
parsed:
7:18
